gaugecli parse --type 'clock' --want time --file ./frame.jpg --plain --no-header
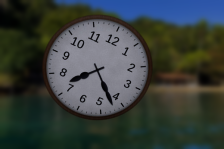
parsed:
7:22
